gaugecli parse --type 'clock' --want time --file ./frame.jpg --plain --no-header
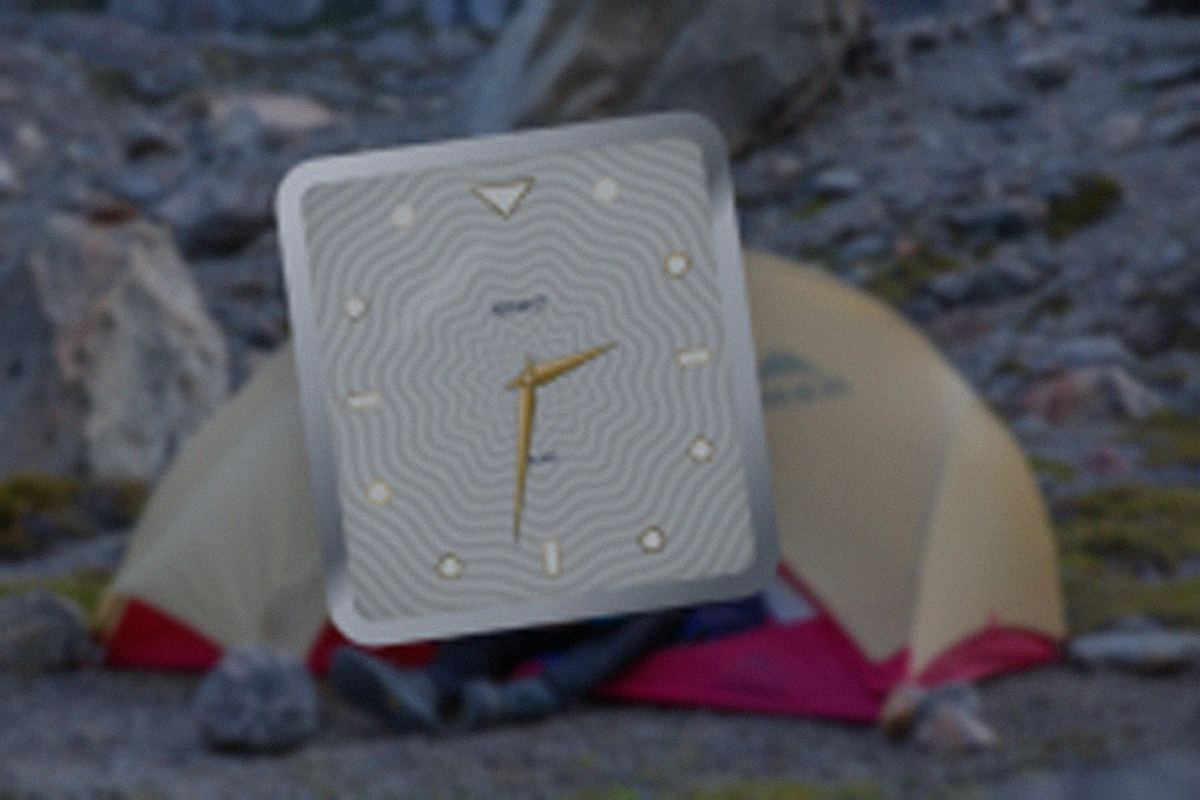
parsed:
2:32
